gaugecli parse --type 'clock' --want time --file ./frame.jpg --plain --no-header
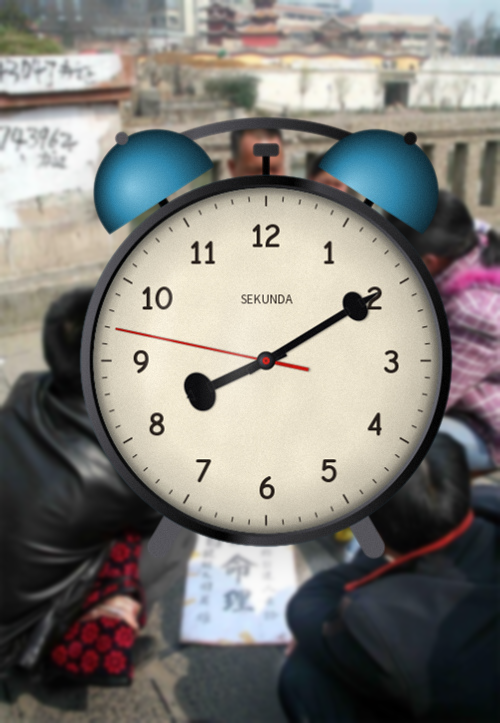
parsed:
8:09:47
